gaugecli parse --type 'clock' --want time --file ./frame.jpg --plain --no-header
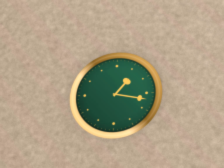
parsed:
1:17
